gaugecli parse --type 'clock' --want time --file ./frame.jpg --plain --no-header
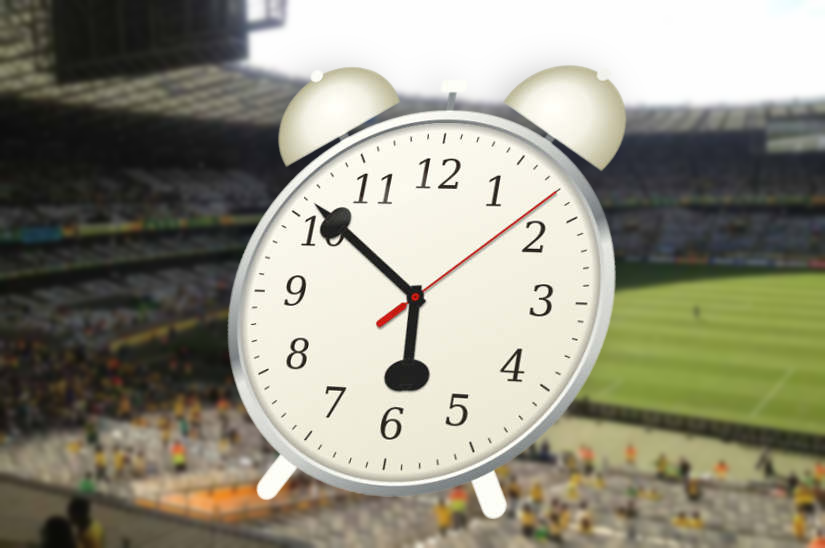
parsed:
5:51:08
